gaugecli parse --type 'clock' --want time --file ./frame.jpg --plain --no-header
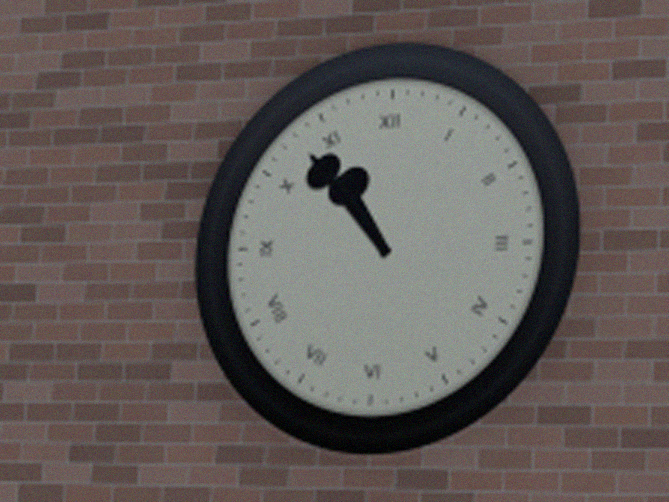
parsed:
10:53
